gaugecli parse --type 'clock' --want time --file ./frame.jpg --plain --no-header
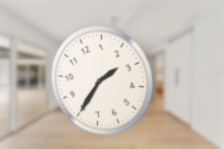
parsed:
2:40
